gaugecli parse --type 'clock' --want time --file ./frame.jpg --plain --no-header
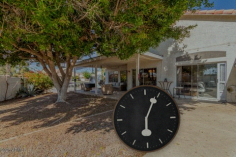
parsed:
6:04
